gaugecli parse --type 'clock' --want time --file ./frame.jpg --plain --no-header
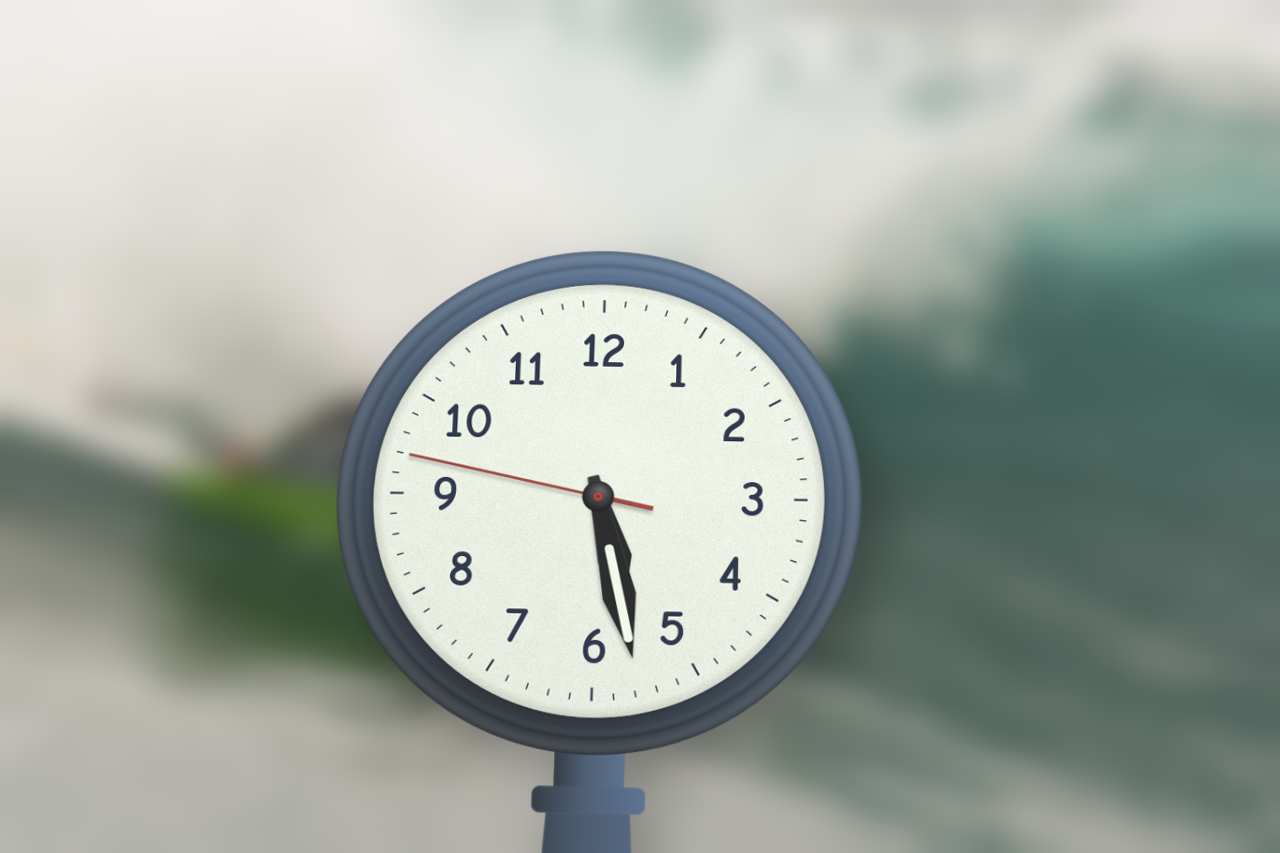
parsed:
5:27:47
